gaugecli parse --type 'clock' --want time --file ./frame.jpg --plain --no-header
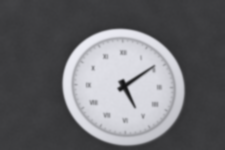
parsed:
5:09
